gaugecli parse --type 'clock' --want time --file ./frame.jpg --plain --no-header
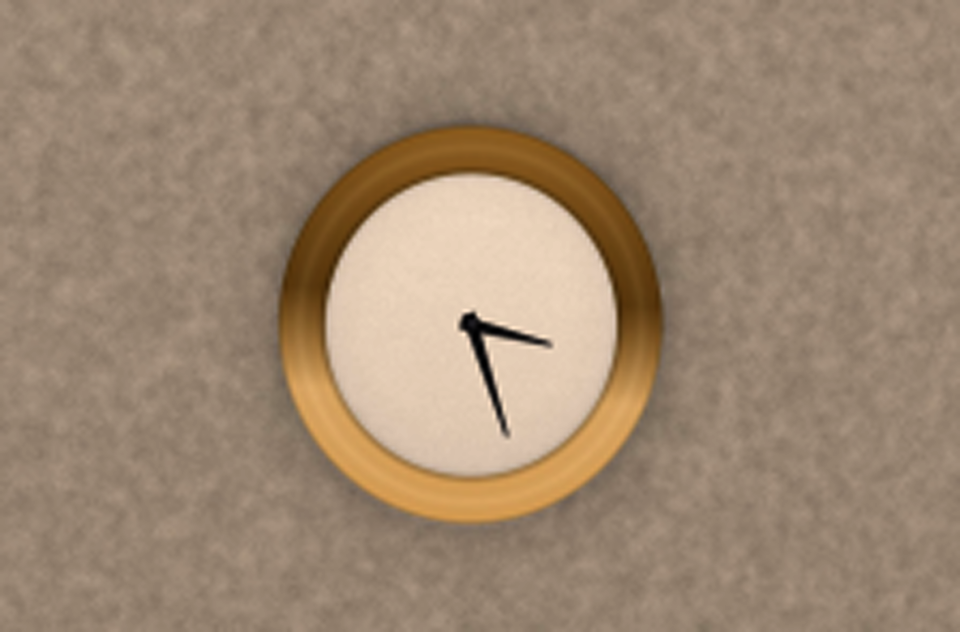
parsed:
3:27
